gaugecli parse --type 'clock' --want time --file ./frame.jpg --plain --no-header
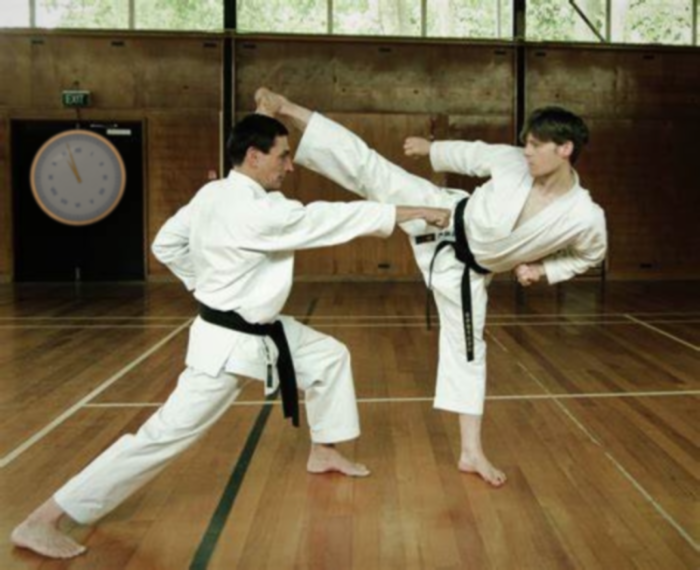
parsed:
10:57
